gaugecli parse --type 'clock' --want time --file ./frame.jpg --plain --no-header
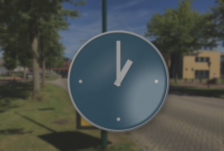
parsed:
1:00
